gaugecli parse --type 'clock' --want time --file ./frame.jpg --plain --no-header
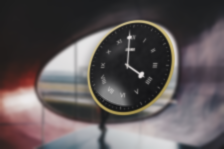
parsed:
3:59
